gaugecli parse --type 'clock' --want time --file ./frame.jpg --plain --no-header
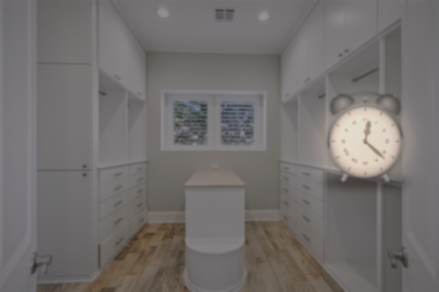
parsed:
12:22
